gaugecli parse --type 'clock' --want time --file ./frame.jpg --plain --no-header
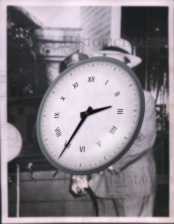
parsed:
2:35
